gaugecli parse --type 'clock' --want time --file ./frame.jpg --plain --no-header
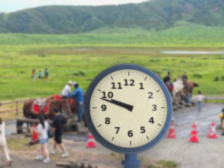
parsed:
9:48
